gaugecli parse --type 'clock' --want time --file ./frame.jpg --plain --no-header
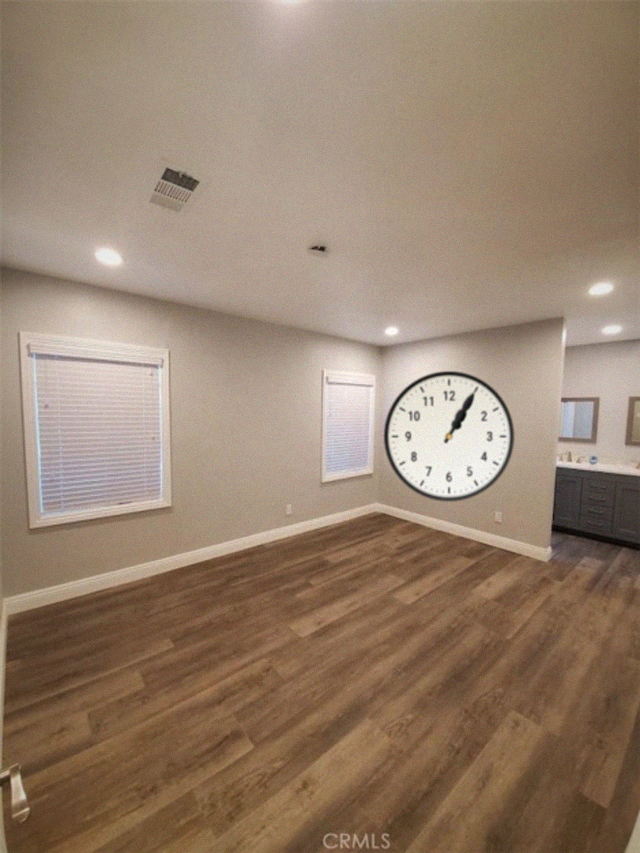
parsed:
1:05
